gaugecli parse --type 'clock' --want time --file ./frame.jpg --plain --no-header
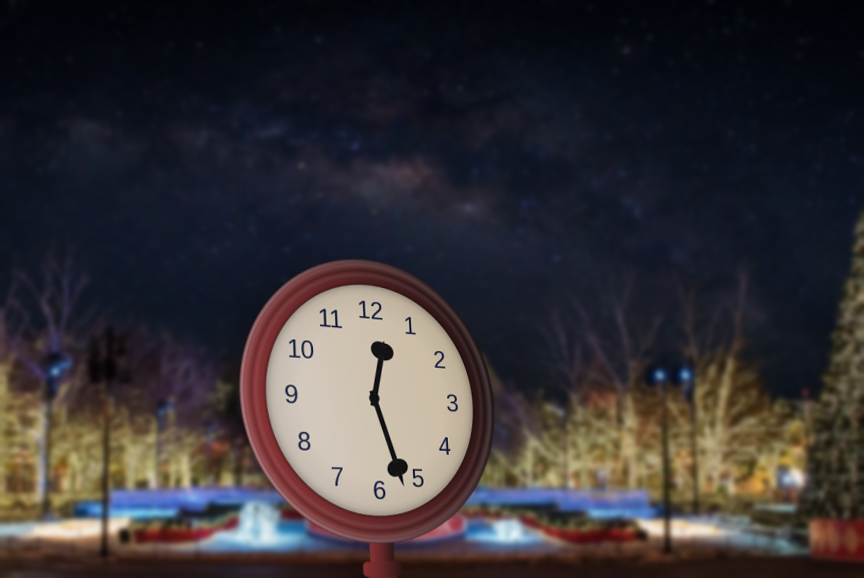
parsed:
12:27
